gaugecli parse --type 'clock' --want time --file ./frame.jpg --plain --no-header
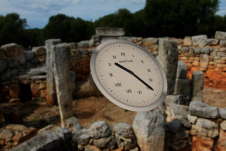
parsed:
10:24
